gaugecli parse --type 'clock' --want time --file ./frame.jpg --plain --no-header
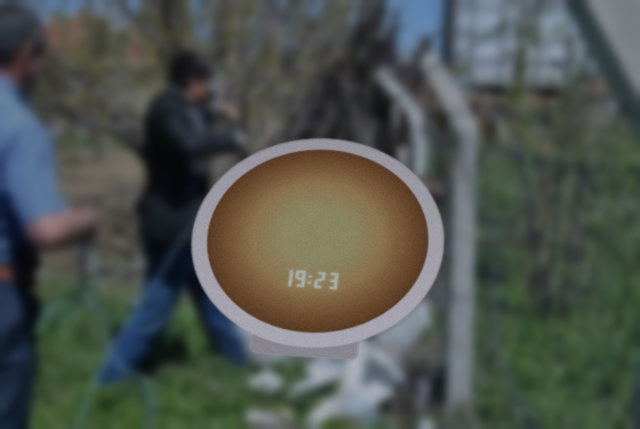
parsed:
19:23
